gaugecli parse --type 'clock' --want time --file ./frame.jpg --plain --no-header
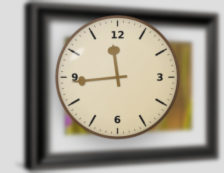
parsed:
11:44
